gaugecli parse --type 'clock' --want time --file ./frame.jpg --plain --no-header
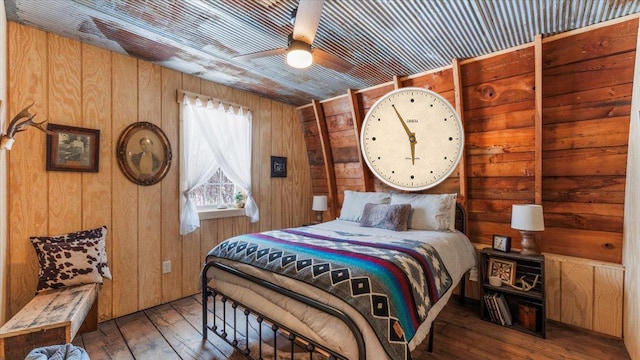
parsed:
5:55
